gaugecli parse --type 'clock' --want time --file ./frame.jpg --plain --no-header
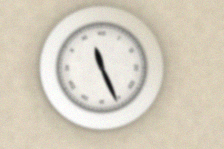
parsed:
11:26
